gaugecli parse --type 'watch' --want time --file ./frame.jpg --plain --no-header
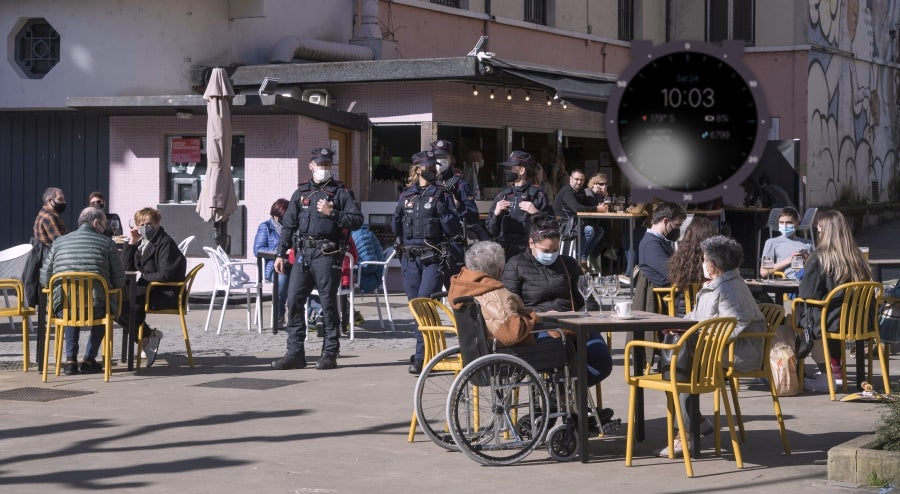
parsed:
10:03
